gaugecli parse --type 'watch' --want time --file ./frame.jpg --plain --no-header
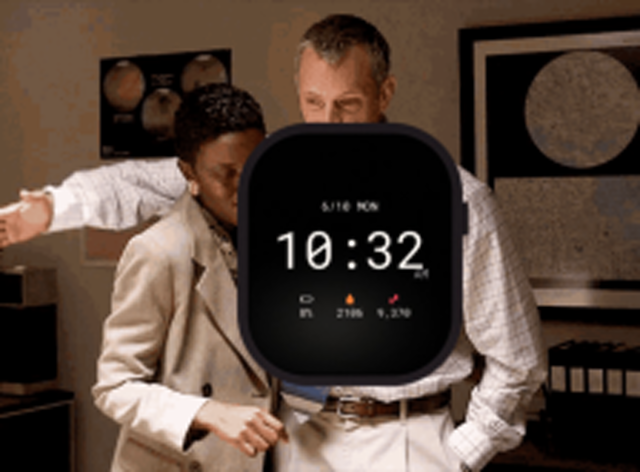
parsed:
10:32
